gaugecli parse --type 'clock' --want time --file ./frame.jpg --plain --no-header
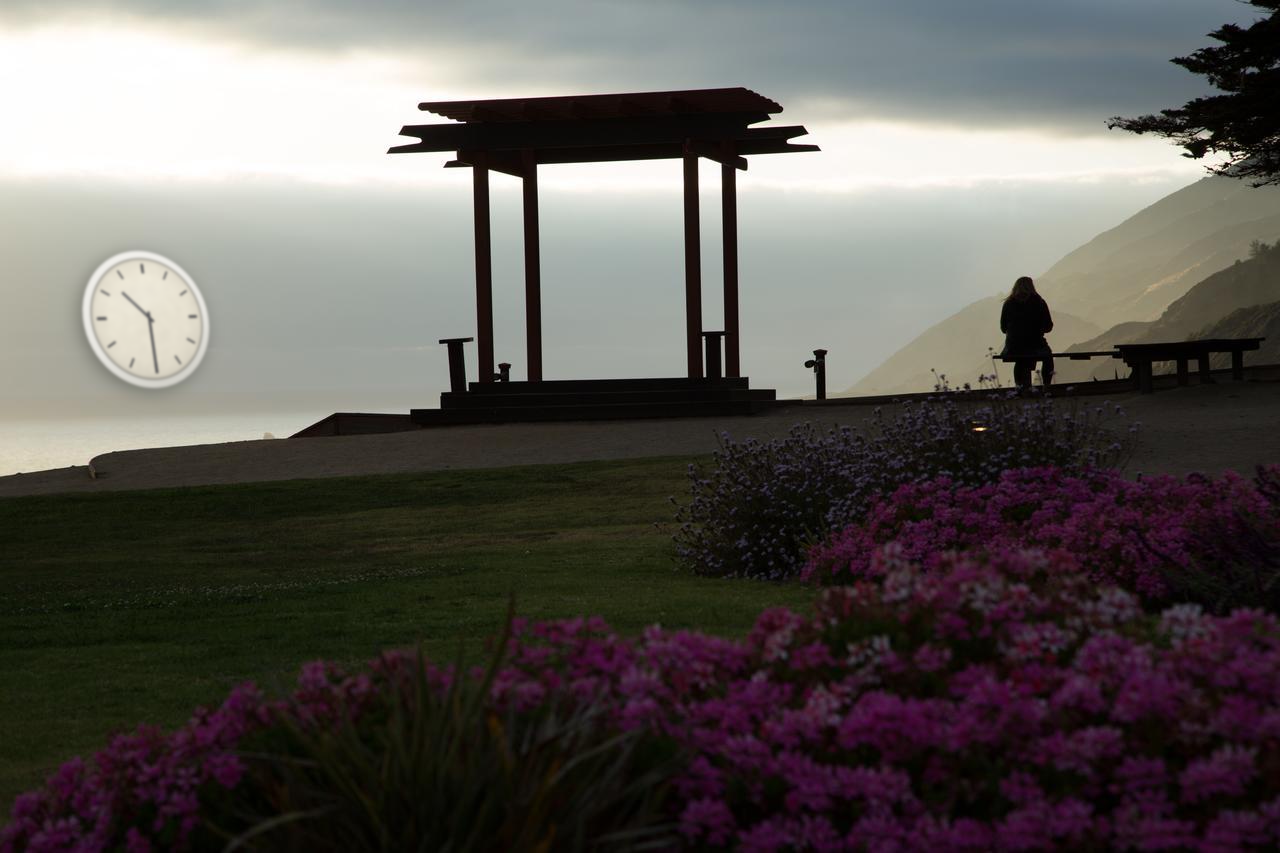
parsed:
10:30
